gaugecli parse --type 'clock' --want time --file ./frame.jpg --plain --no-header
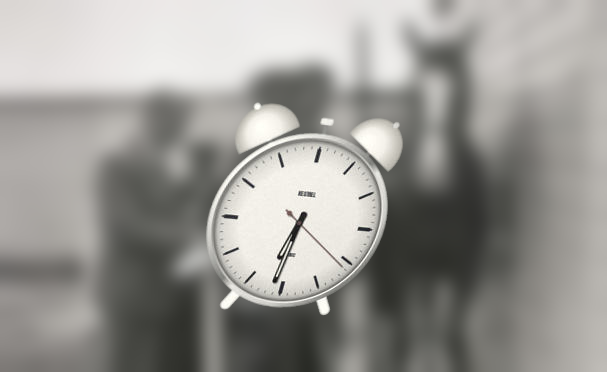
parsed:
6:31:21
